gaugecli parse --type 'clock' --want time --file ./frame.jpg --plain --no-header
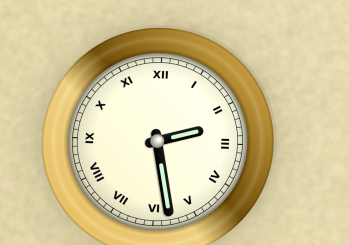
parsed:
2:28
